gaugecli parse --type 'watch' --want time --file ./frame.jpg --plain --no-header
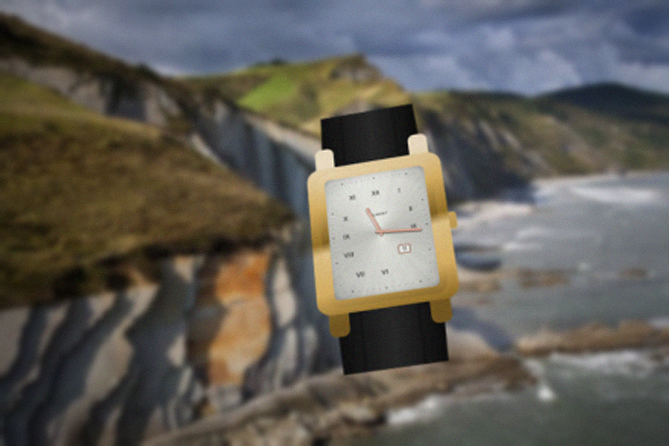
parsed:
11:16
